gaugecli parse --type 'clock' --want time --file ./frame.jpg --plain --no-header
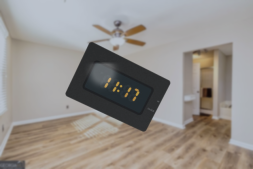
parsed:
11:17
